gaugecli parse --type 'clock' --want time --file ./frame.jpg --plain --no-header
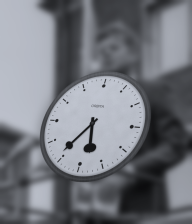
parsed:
5:36
